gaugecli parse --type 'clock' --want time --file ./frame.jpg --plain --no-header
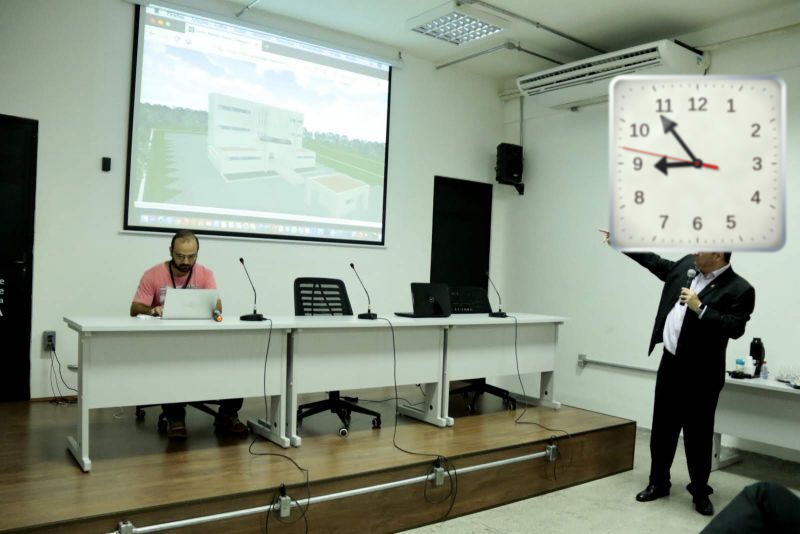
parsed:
8:53:47
